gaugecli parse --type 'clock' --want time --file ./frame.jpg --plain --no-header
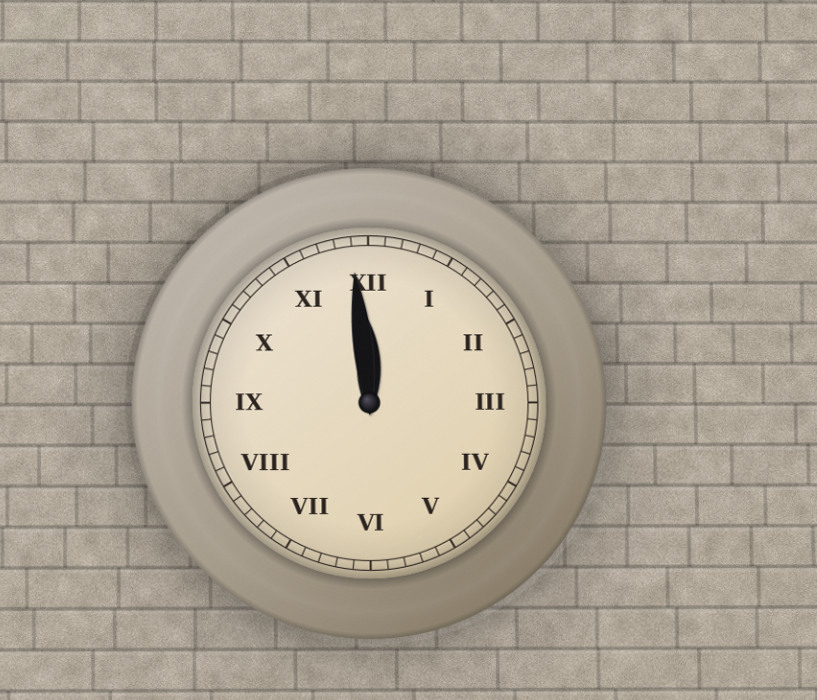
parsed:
11:59
